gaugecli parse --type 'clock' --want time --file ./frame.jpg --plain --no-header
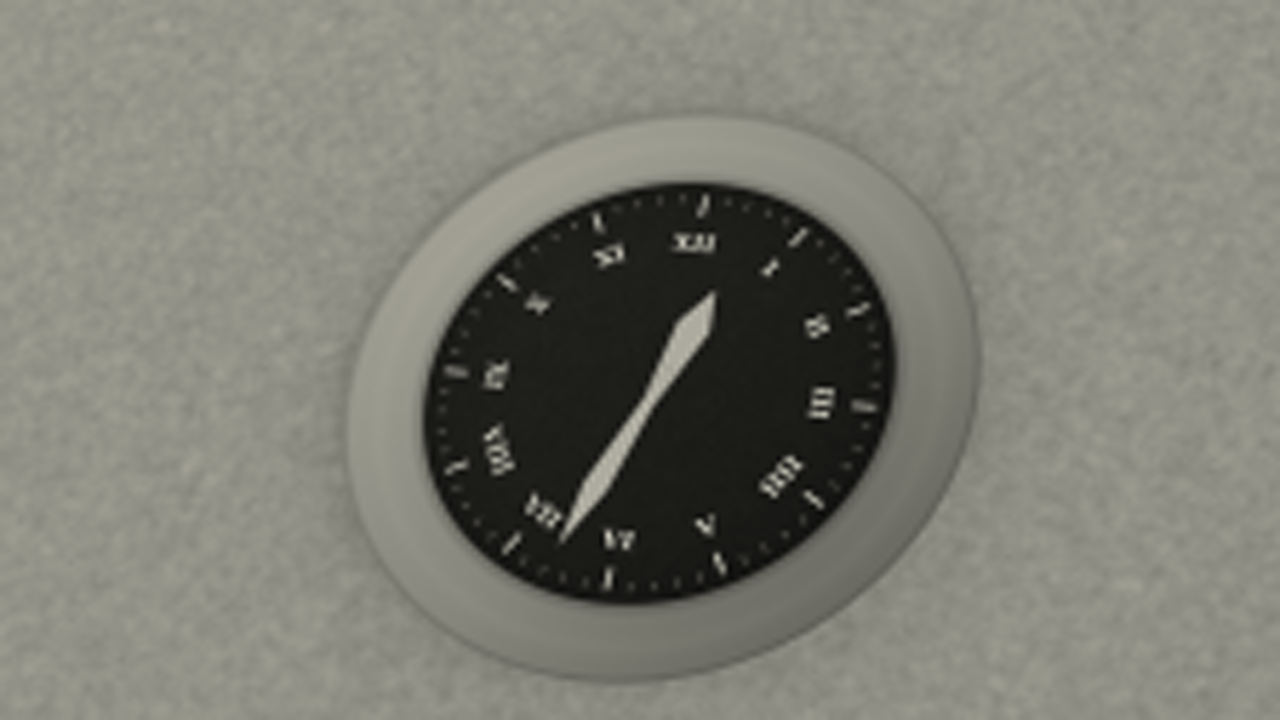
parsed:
12:33
